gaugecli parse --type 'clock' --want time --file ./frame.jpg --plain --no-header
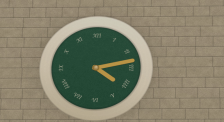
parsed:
4:13
